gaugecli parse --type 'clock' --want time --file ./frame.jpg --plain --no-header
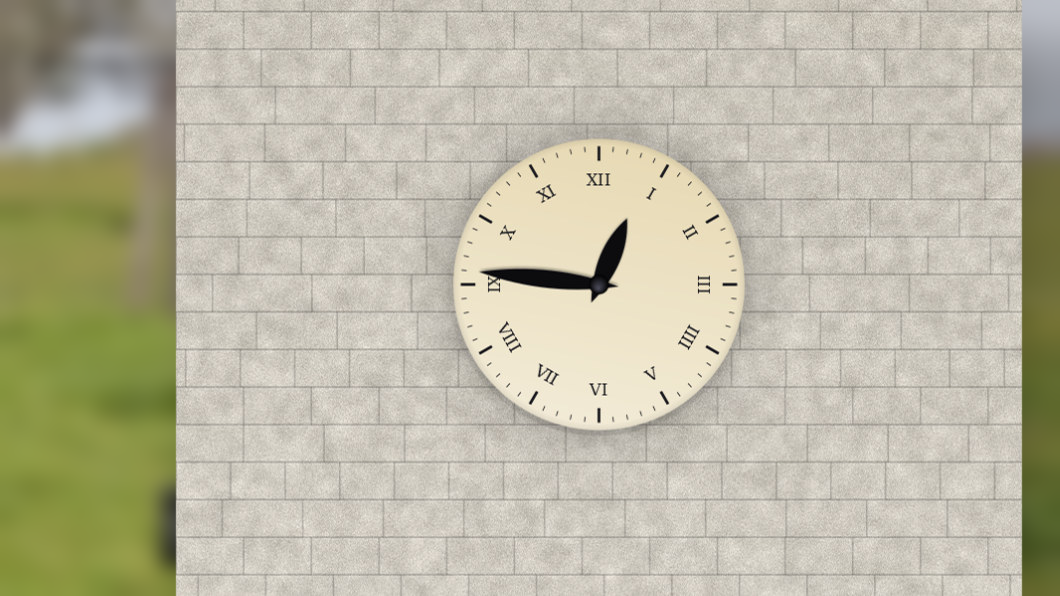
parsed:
12:46
